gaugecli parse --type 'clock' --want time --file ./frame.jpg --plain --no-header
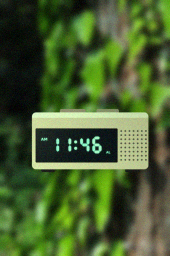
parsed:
11:46
